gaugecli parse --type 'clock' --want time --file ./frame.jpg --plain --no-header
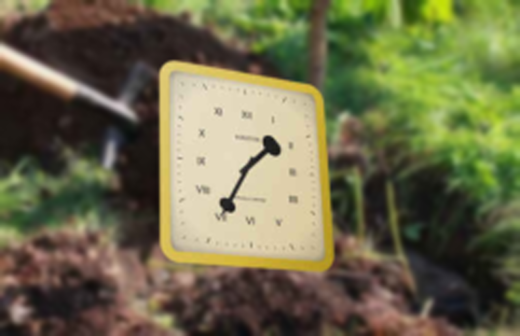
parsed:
1:35
